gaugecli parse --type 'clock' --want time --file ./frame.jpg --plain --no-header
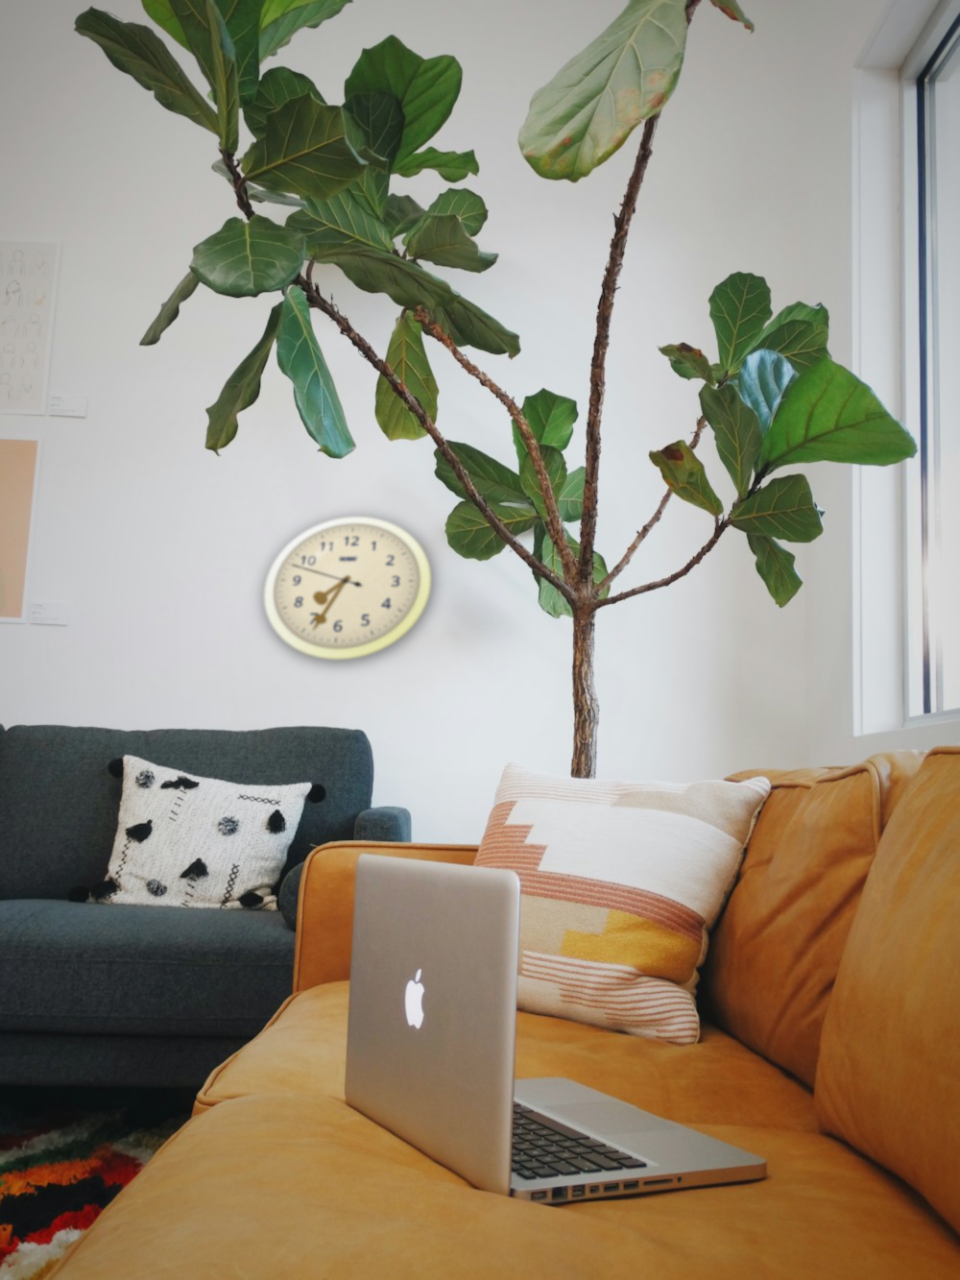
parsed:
7:33:48
